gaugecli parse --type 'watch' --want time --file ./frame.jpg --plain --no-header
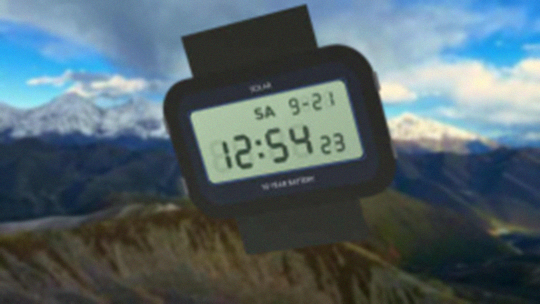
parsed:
12:54:23
